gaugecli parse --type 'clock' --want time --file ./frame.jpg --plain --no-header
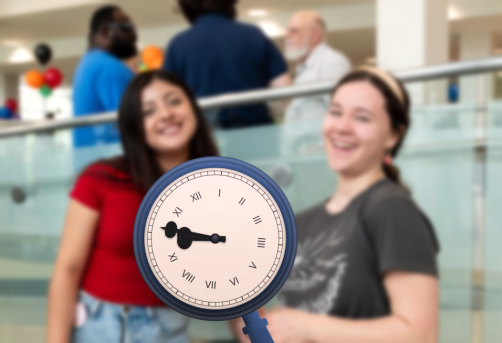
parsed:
9:51
